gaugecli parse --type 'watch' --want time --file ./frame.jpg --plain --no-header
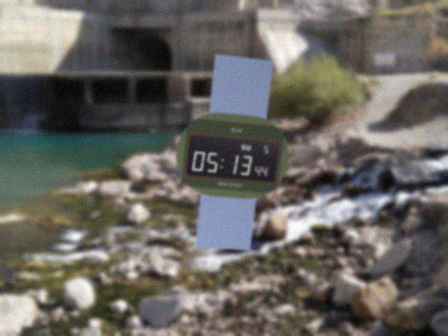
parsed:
5:13
